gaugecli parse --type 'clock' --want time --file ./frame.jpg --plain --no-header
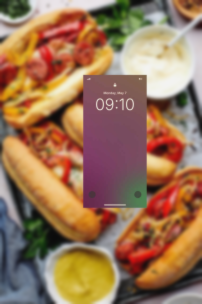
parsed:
9:10
